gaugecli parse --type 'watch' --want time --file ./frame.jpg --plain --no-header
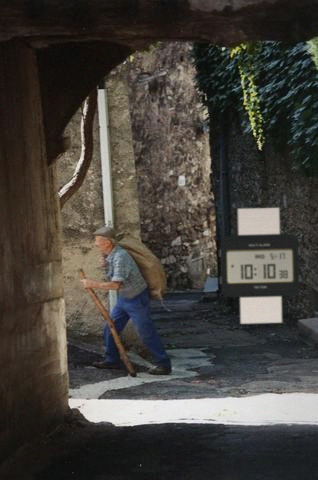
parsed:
10:10
